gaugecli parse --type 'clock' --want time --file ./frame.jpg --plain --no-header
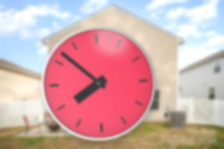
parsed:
7:52
